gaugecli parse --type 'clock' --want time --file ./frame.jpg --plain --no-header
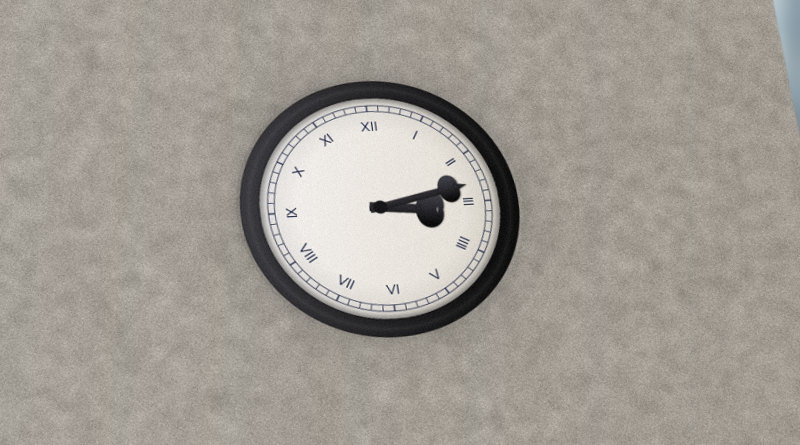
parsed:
3:13
